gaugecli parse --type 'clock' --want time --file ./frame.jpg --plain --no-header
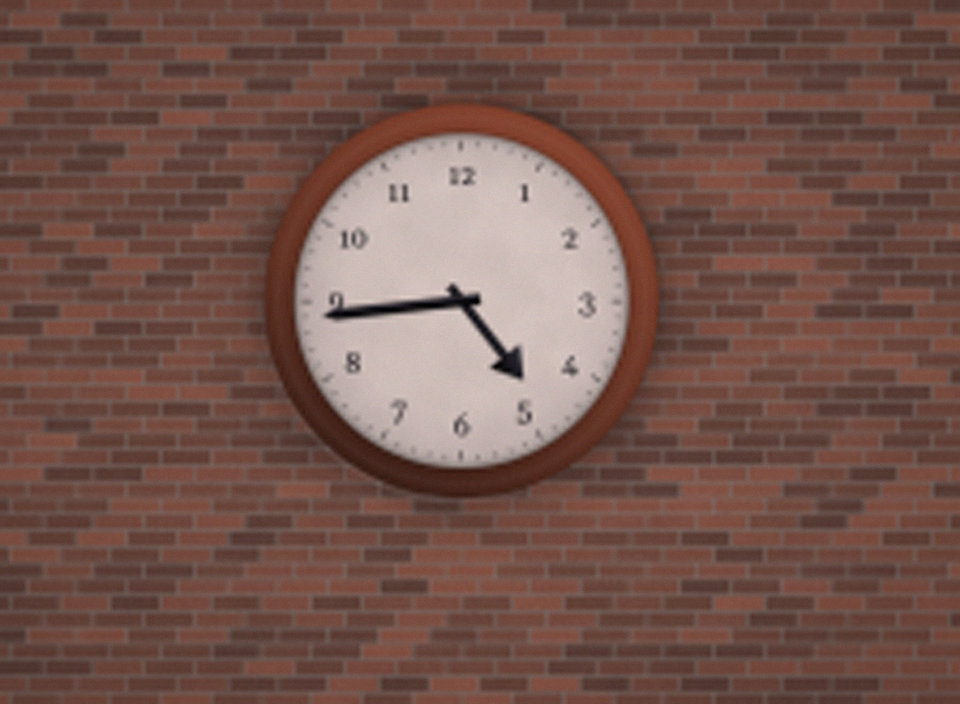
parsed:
4:44
